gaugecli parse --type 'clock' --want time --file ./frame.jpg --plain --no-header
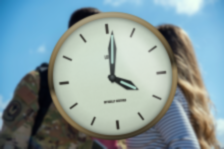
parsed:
4:01
